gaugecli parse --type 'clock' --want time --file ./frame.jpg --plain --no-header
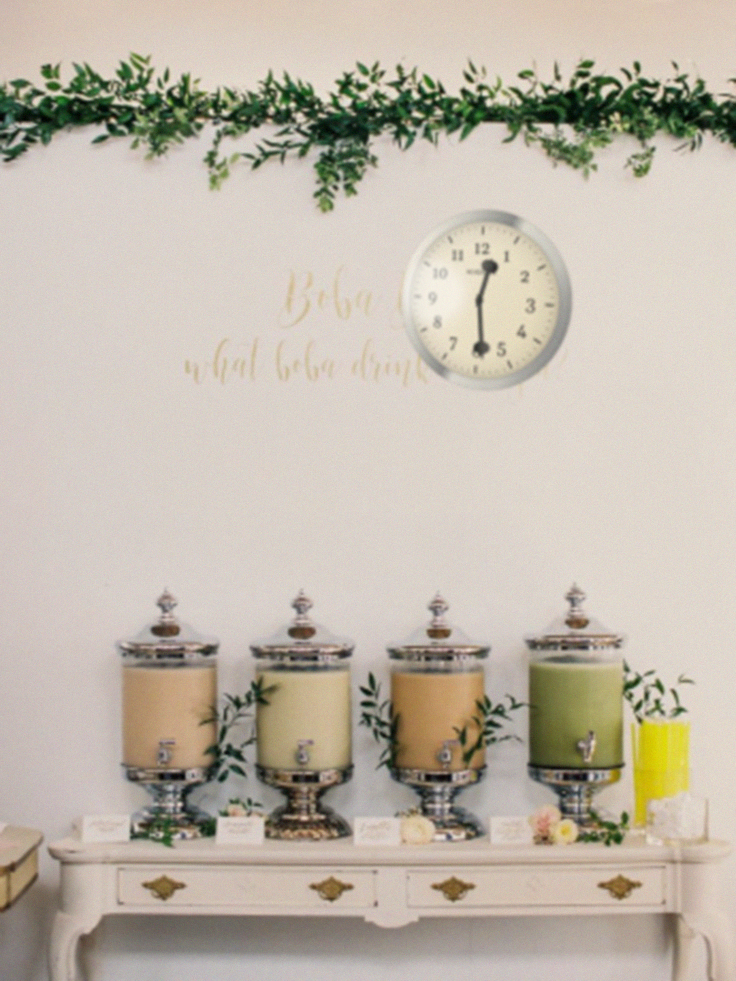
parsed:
12:29
